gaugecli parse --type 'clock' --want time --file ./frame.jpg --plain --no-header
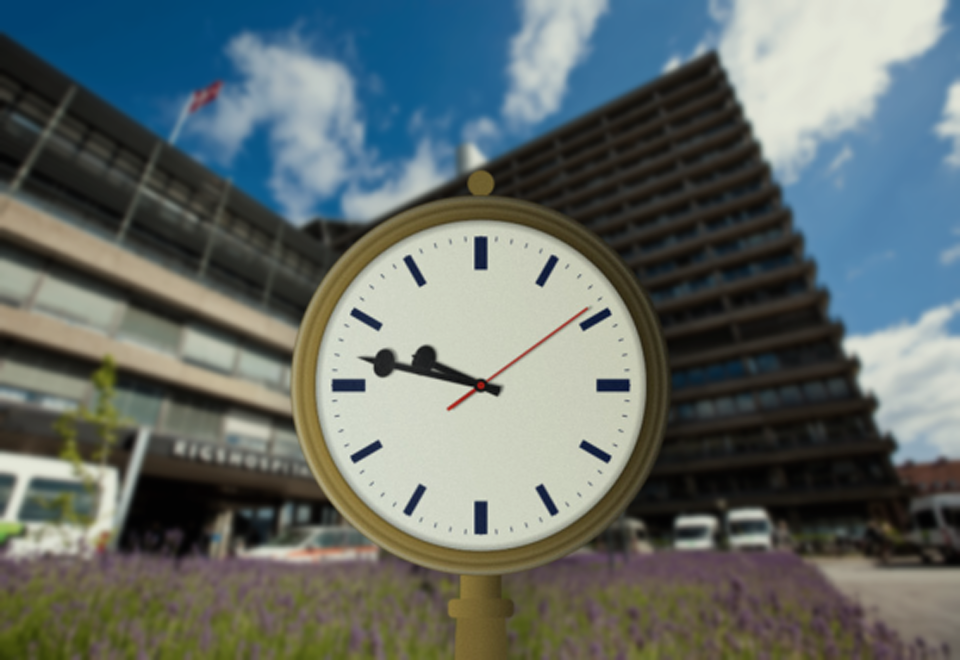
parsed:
9:47:09
